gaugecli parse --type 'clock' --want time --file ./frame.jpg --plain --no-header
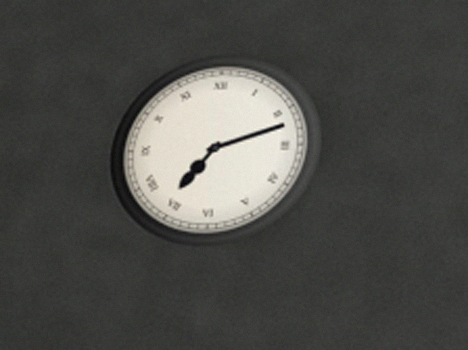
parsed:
7:12
